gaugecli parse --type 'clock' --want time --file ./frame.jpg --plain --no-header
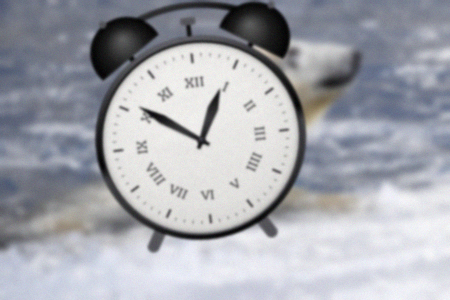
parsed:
12:51
